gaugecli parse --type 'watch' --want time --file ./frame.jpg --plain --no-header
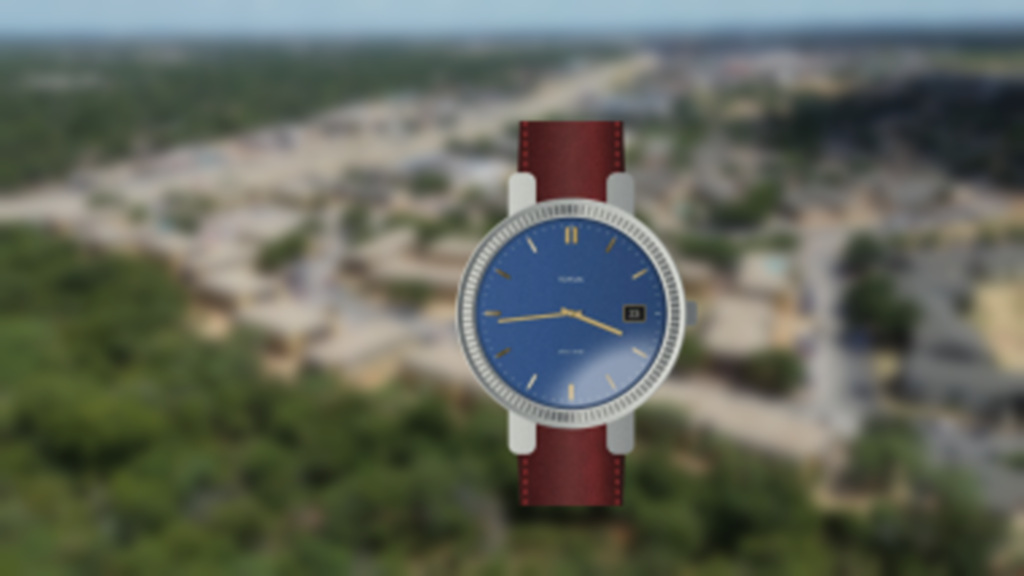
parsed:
3:44
